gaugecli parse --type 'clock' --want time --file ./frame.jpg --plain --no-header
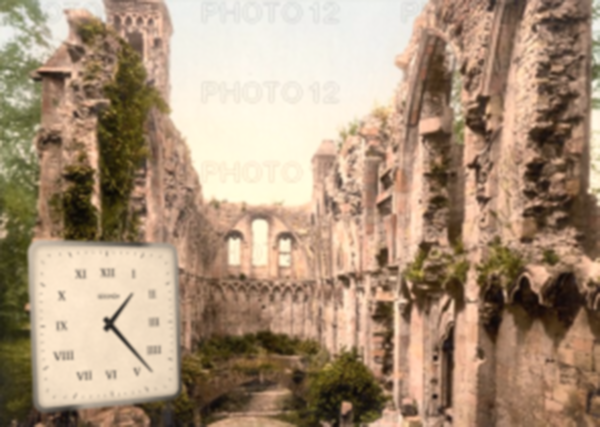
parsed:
1:23
